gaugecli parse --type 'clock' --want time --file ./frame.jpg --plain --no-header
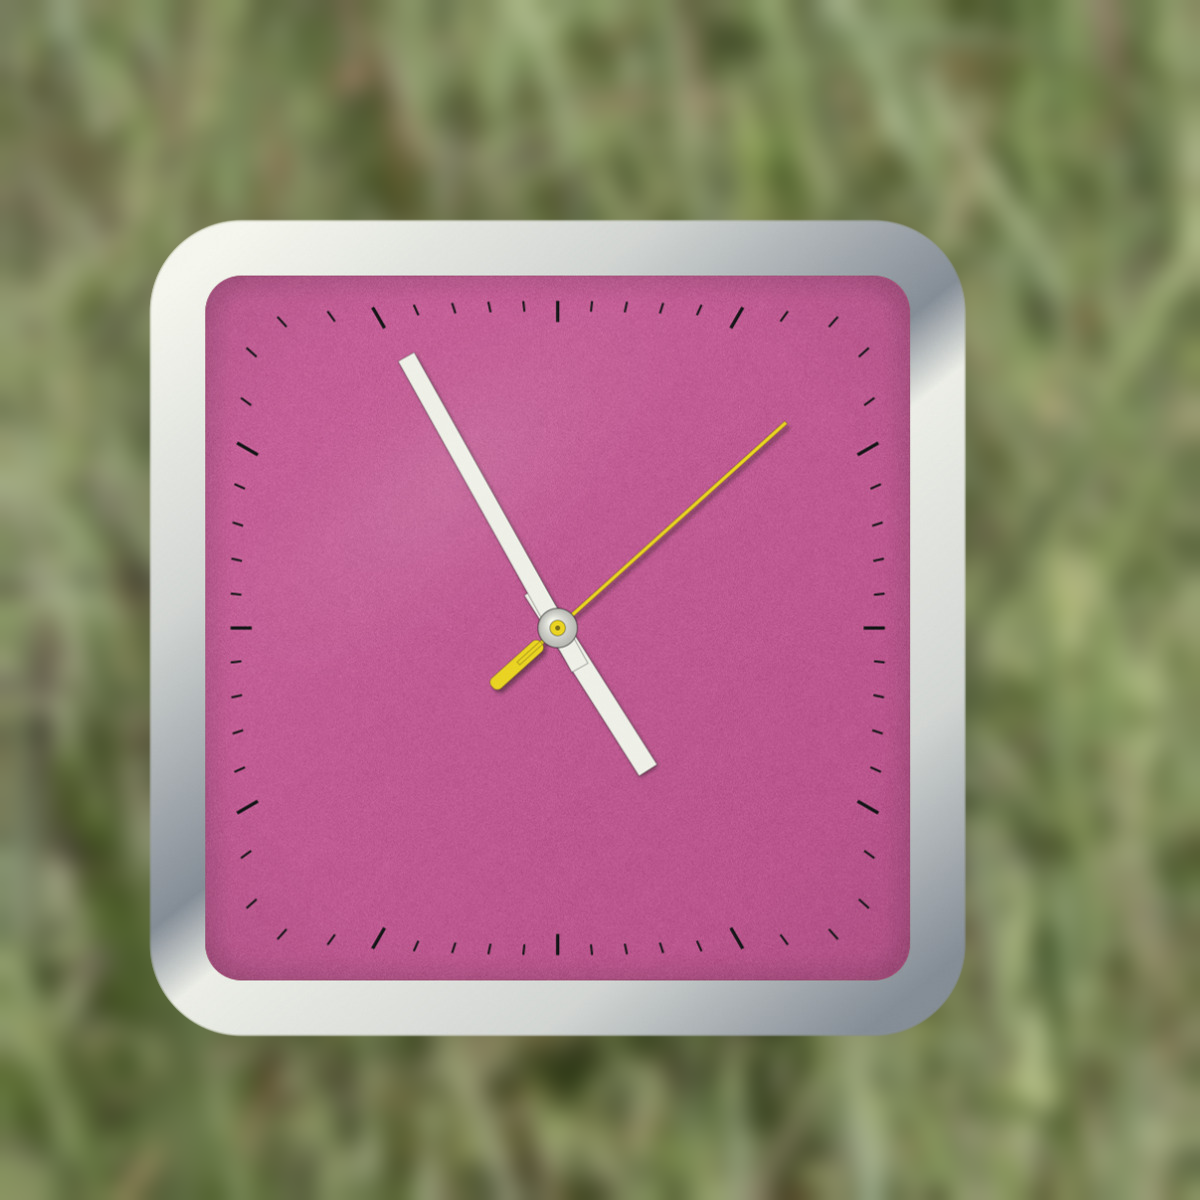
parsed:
4:55:08
